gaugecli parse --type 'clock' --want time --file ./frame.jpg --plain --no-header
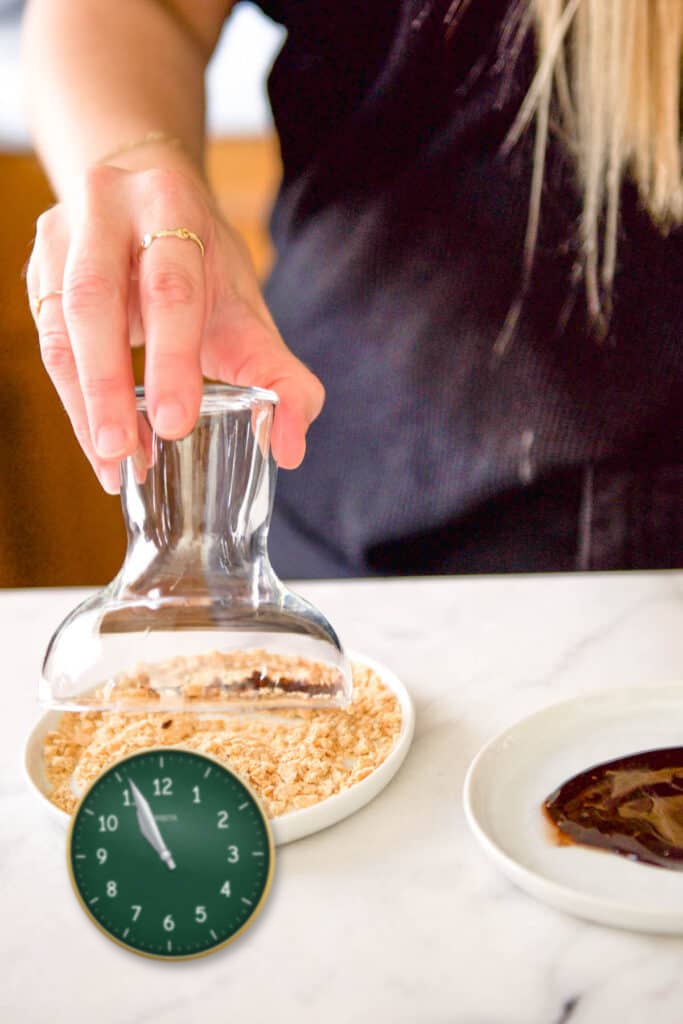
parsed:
10:56
